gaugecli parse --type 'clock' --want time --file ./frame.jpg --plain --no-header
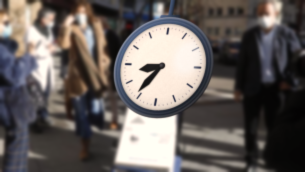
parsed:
8:36
